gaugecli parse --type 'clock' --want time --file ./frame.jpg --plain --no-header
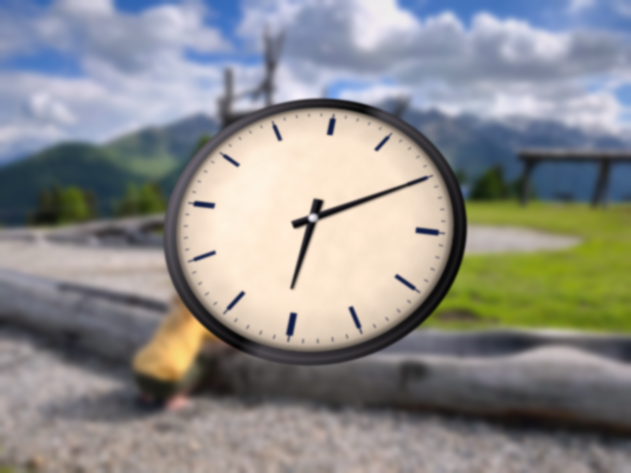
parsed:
6:10
